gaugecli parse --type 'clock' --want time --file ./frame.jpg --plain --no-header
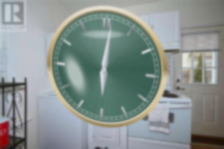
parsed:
6:01
